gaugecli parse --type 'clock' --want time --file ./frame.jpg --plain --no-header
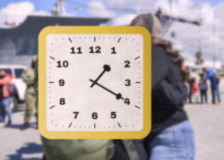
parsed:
1:20
